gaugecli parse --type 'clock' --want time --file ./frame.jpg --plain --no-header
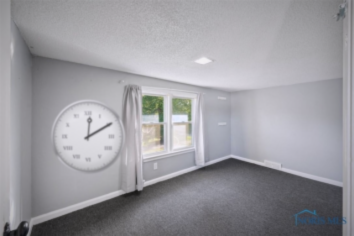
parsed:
12:10
